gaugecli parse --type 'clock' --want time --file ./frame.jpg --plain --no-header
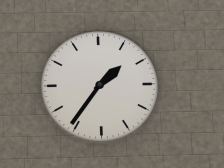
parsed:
1:36
